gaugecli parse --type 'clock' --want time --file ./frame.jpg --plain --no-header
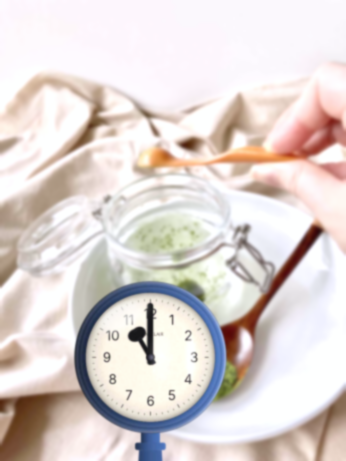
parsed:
11:00
